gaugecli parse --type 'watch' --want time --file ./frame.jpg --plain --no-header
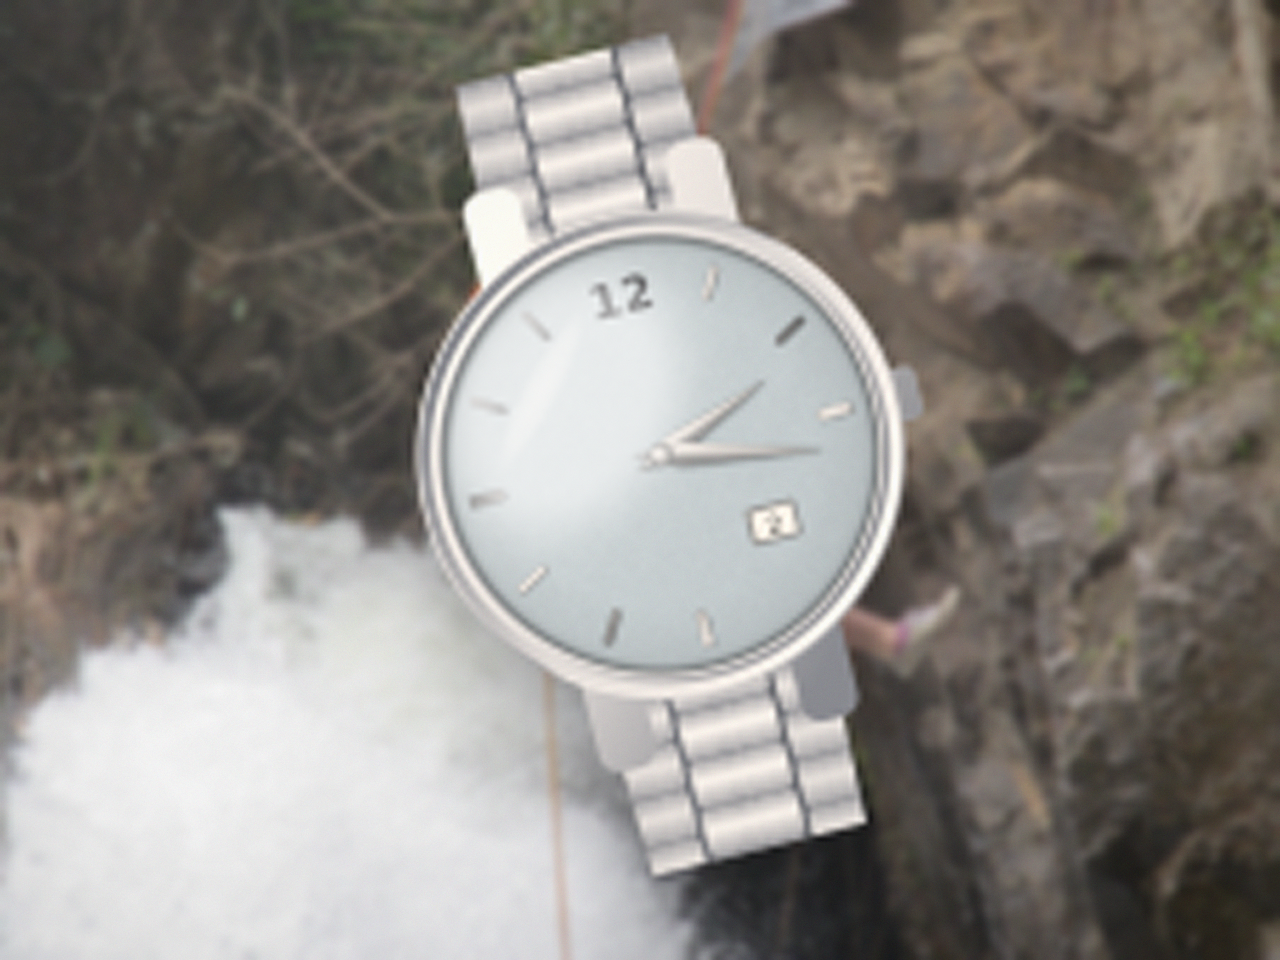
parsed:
2:17
